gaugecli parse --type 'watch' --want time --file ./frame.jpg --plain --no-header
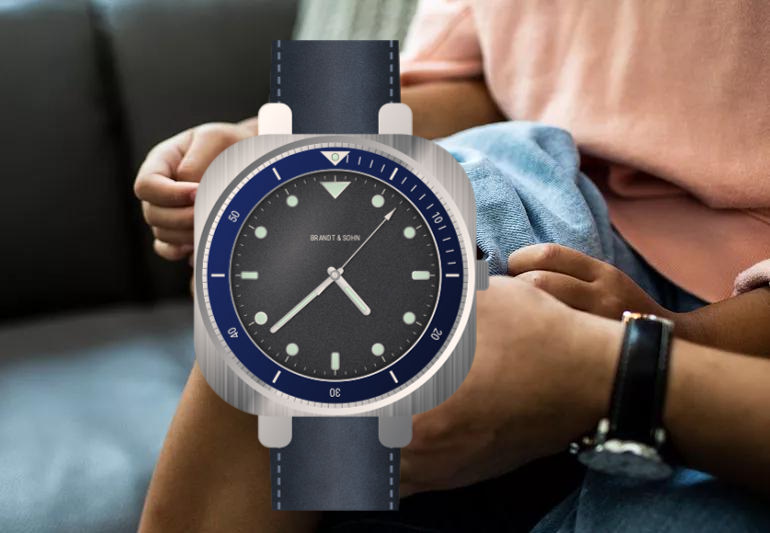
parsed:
4:38:07
